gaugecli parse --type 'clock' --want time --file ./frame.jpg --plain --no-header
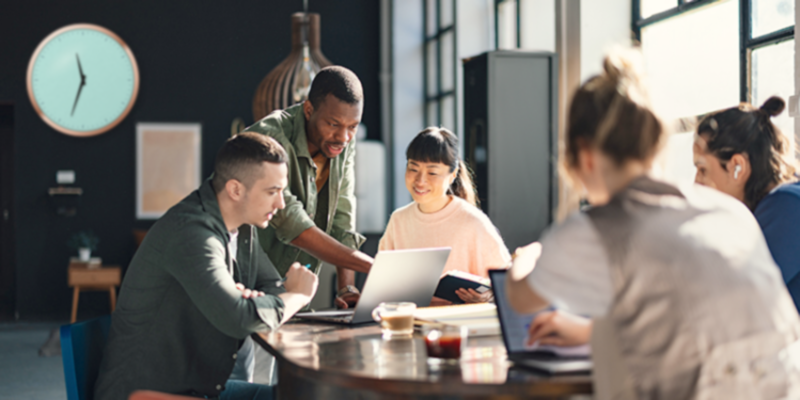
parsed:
11:33
